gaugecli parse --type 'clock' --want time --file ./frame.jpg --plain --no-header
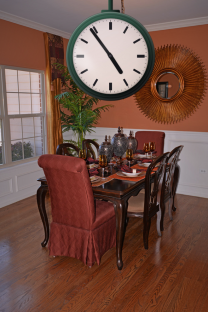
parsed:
4:54
